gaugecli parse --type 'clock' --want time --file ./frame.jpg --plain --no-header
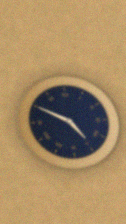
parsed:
4:50
